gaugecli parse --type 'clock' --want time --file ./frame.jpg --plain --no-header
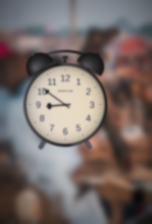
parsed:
8:51
